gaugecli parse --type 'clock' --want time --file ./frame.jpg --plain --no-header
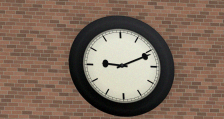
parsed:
9:11
